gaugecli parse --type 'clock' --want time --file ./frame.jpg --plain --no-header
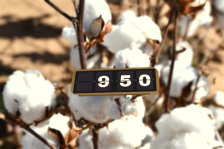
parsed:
9:50
